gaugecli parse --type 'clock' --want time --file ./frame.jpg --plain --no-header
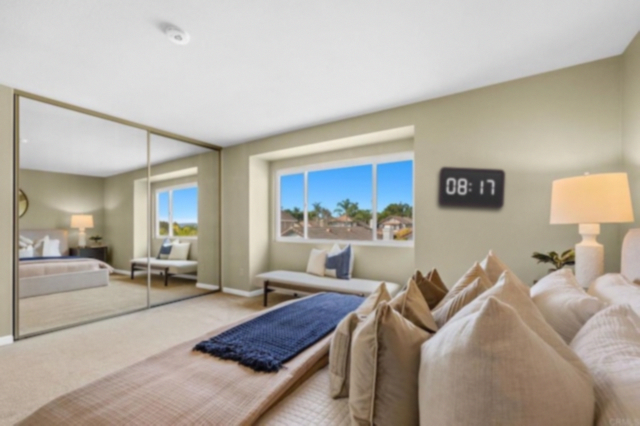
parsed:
8:17
